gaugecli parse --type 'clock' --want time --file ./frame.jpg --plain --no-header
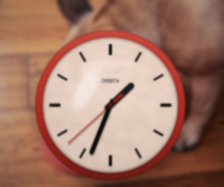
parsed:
1:33:38
